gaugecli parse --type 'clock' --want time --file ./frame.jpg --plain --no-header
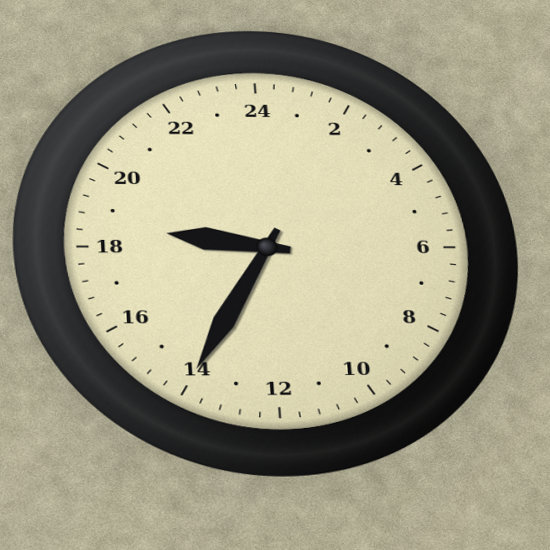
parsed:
18:35
